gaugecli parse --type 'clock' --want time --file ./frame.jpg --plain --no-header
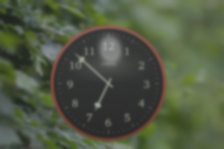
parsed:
6:52
